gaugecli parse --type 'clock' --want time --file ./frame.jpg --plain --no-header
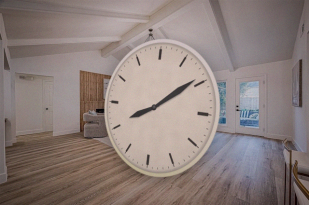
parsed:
8:09
